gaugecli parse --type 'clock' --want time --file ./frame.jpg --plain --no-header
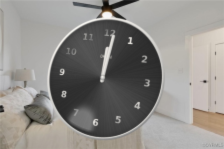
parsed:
12:01
